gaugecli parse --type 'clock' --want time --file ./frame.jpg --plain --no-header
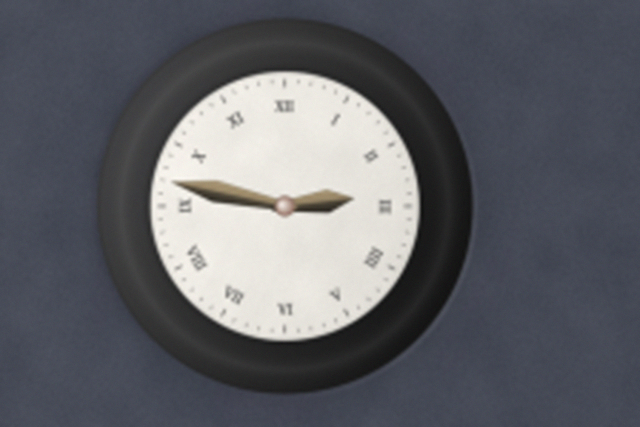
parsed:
2:47
